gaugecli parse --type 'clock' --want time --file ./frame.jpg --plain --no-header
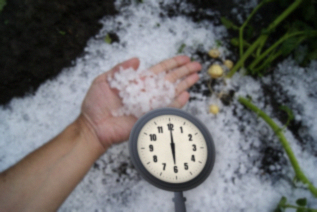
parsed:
6:00
